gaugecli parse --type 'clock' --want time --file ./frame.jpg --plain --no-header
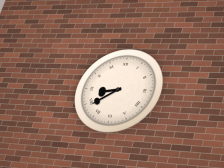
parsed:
8:39
